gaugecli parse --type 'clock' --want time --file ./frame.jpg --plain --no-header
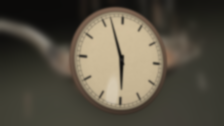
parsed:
5:57
